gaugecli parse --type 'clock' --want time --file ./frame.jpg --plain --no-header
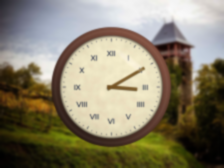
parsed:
3:10
